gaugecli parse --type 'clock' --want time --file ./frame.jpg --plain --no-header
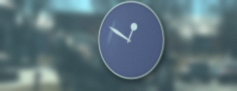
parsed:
12:50
